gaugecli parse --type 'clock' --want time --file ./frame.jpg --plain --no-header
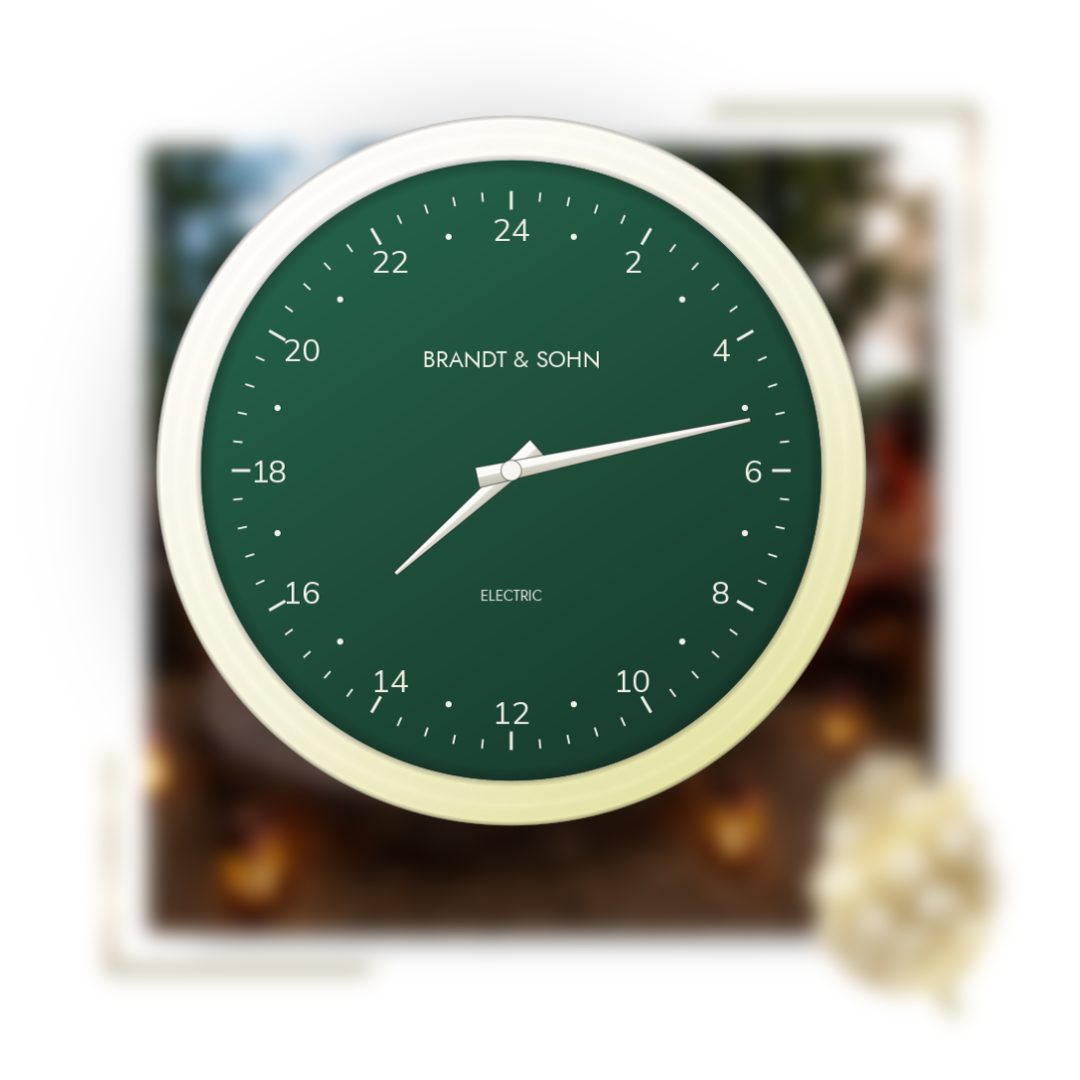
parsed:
15:13
